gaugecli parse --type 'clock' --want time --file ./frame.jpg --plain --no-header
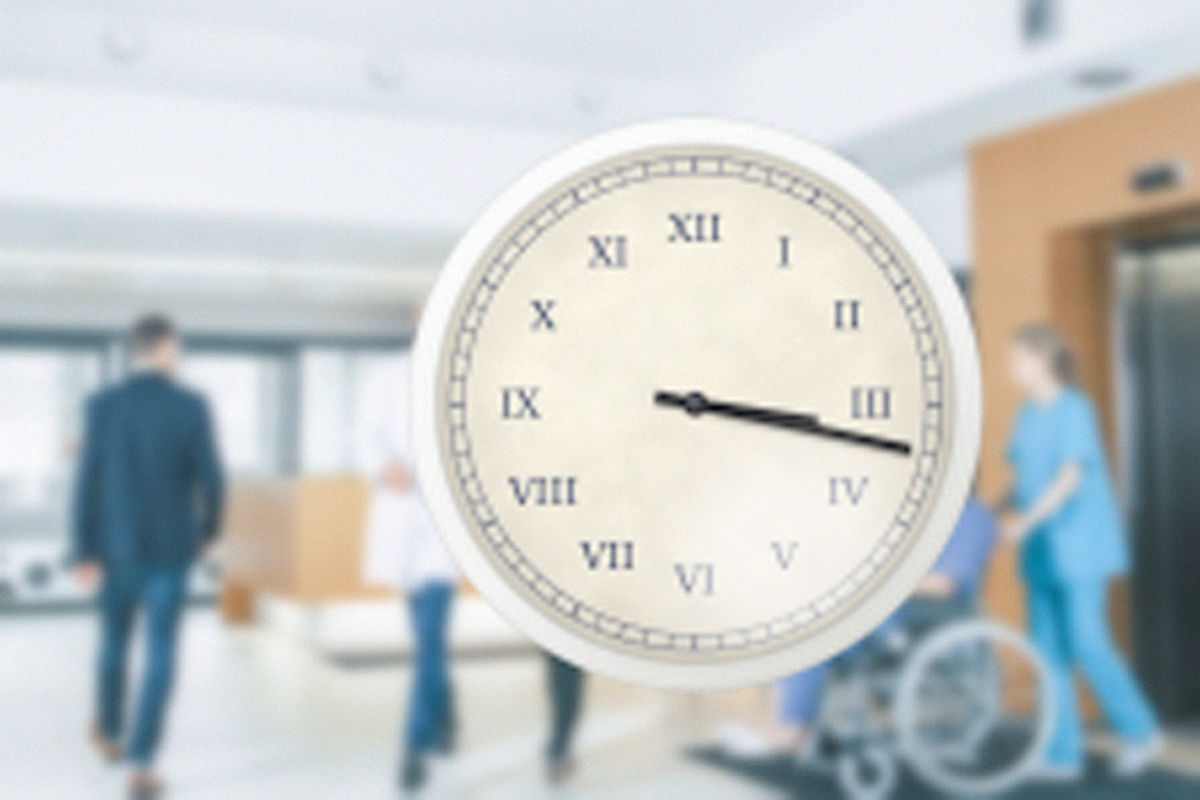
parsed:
3:17
